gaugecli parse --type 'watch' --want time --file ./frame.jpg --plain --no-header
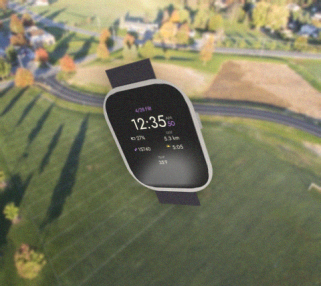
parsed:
12:35
